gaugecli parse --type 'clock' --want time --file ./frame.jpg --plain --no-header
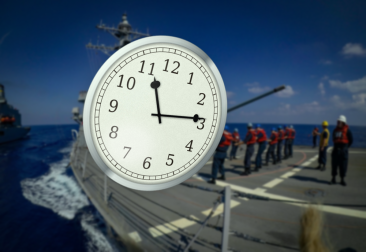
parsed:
11:14
